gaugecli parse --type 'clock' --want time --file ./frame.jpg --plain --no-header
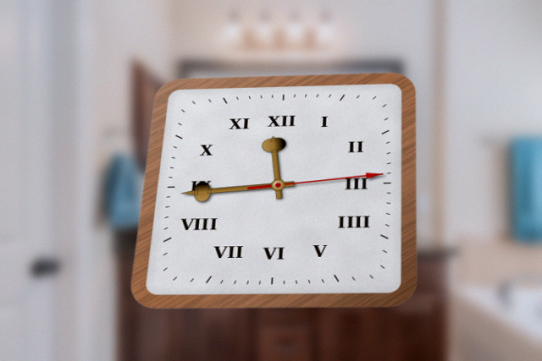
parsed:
11:44:14
